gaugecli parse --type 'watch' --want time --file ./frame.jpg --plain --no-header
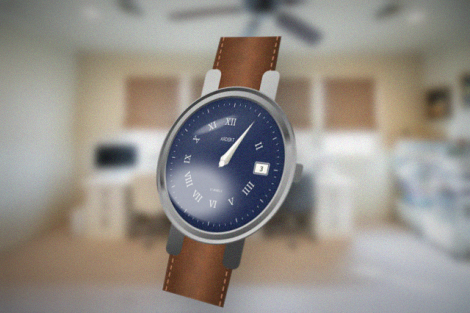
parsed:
1:05
